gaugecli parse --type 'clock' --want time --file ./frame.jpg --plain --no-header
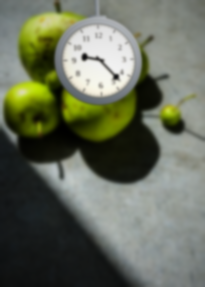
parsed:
9:23
